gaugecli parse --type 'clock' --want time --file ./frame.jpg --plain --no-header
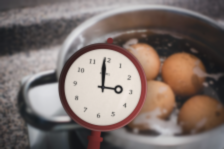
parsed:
2:59
